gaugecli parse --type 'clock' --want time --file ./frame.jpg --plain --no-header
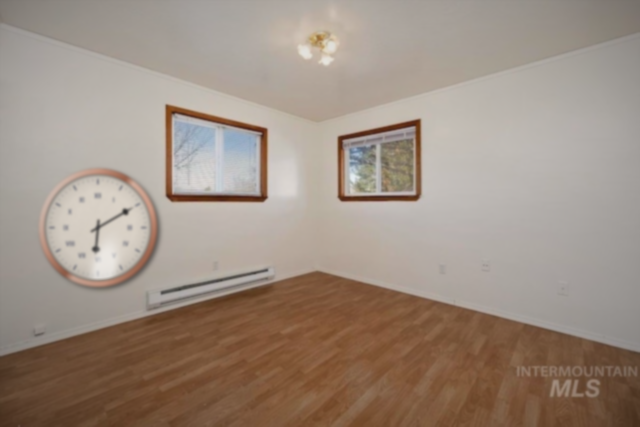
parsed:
6:10
